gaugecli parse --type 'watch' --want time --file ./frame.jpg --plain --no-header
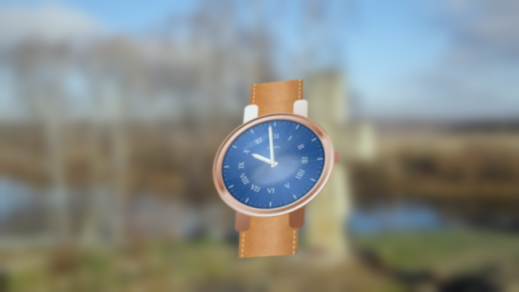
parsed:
9:59
